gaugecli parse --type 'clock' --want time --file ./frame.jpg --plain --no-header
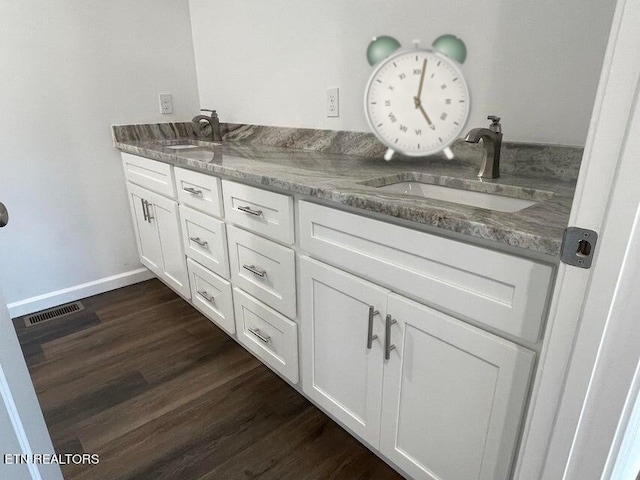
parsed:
5:02
